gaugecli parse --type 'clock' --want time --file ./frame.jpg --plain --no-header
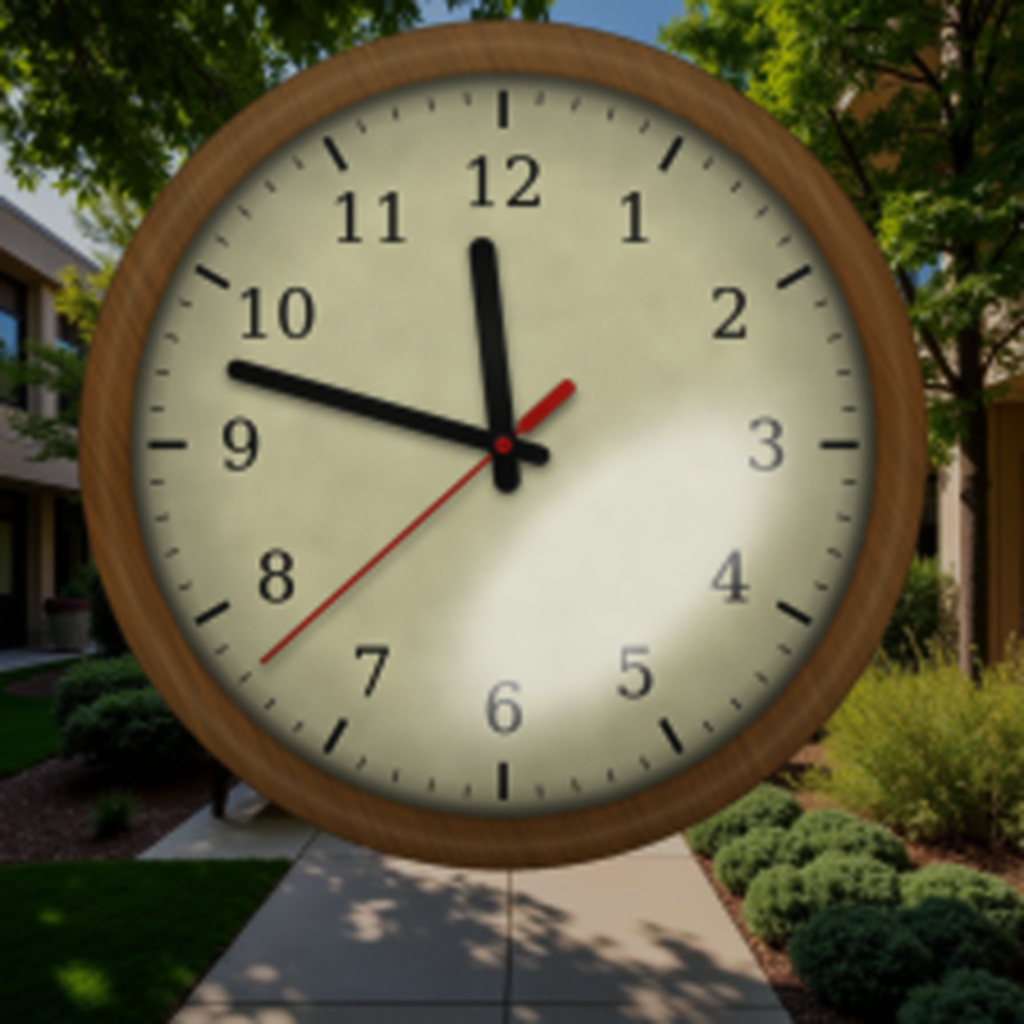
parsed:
11:47:38
